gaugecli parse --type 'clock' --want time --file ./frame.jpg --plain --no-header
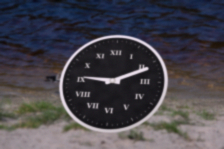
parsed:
9:11
